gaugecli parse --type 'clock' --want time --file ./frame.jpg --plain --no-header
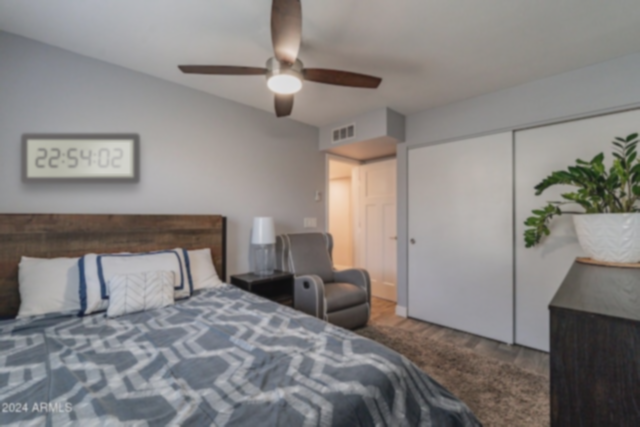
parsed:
22:54:02
